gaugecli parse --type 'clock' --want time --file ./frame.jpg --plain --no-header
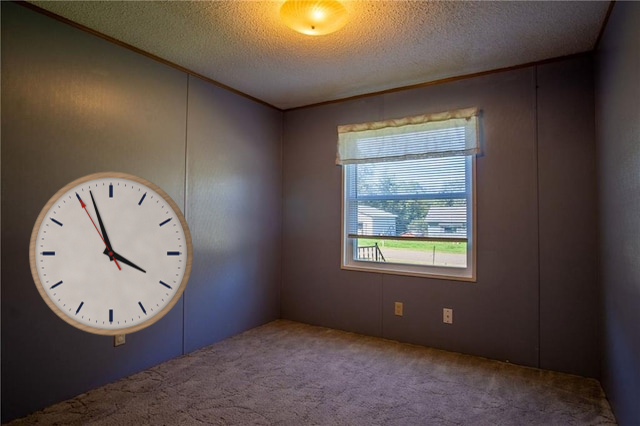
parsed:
3:56:55
